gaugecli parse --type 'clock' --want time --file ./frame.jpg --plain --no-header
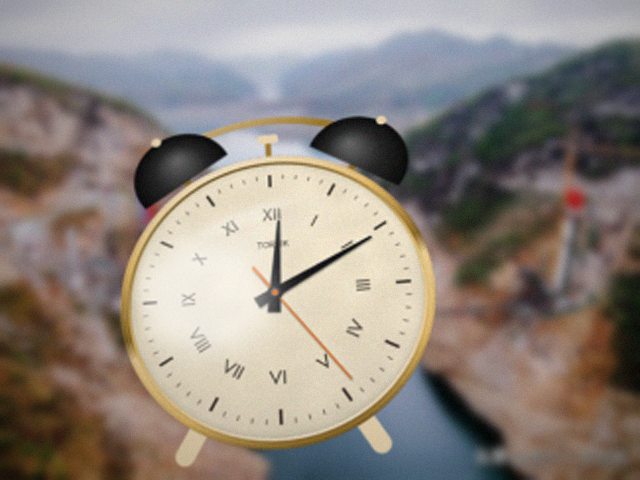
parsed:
12:10:24
